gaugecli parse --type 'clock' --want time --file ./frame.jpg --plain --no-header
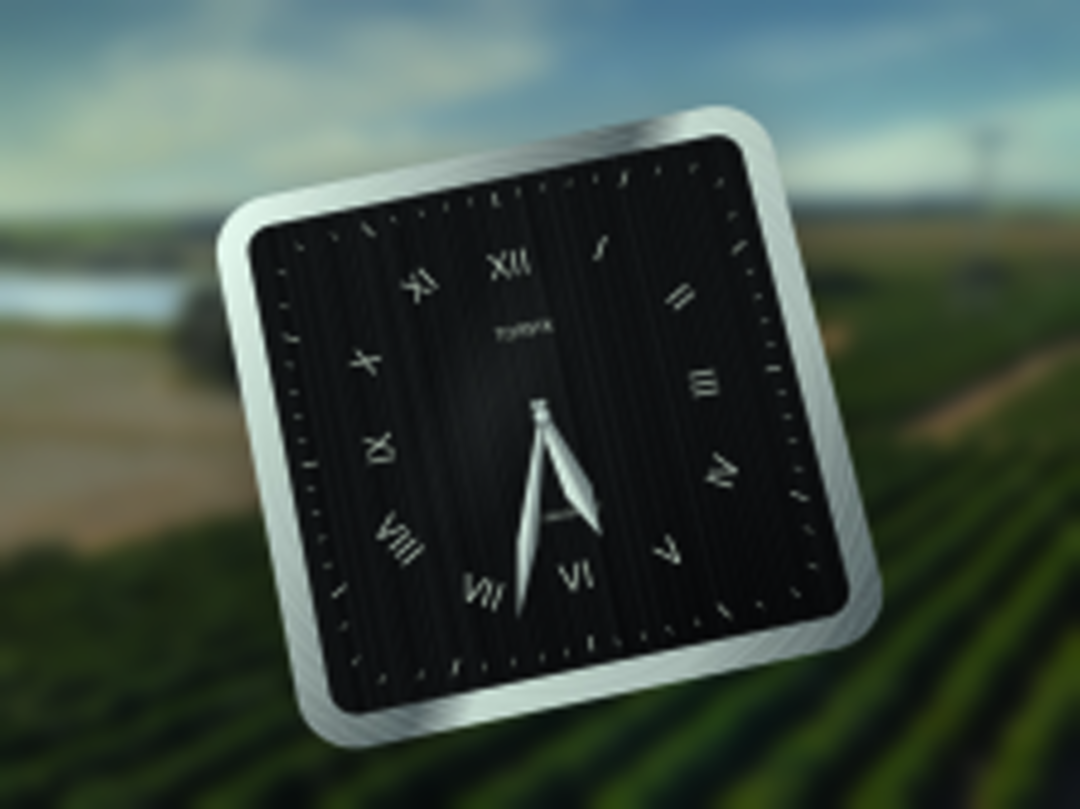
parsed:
5:33
